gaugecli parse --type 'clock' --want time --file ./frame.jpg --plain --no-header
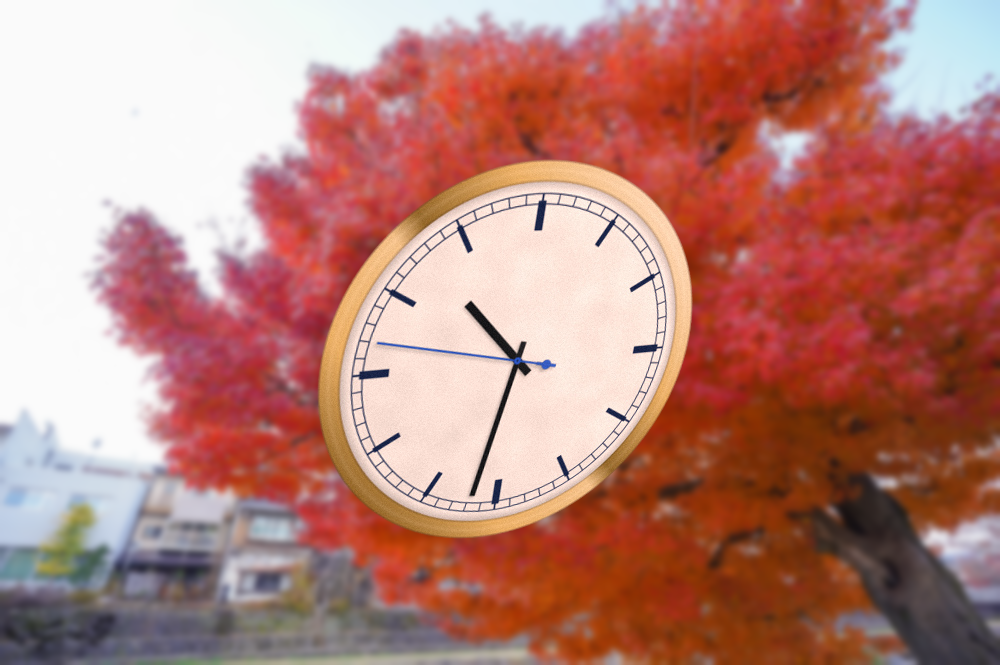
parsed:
10:31:47
